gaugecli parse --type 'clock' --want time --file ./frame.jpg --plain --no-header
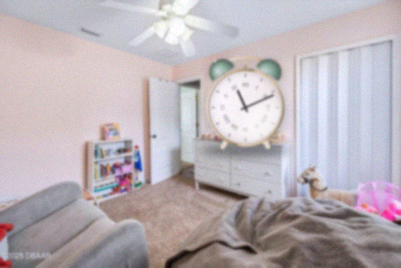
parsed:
11:11
